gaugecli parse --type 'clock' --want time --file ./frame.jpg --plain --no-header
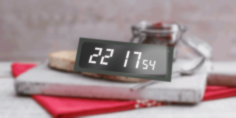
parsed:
22:17:54
